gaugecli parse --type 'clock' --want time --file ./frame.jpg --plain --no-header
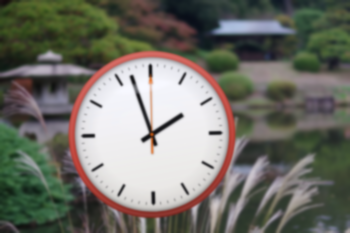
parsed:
1:57:00
